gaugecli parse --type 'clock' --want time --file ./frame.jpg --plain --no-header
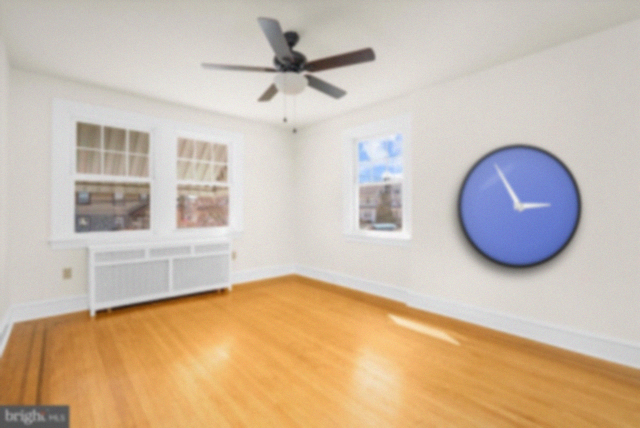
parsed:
2:55
